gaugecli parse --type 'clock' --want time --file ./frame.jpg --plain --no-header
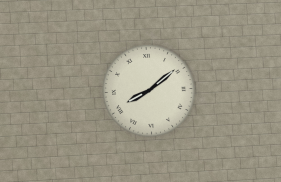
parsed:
8:09
